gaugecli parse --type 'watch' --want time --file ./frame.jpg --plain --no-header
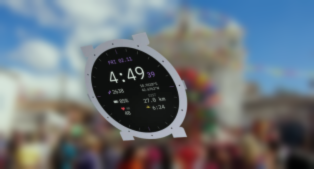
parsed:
4:49
